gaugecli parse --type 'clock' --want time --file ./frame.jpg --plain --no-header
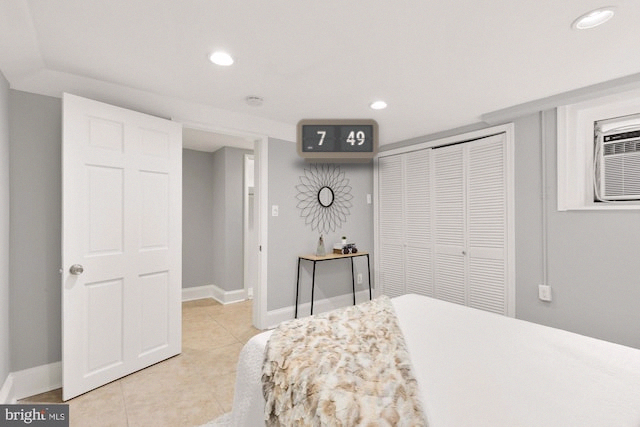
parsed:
7:49
